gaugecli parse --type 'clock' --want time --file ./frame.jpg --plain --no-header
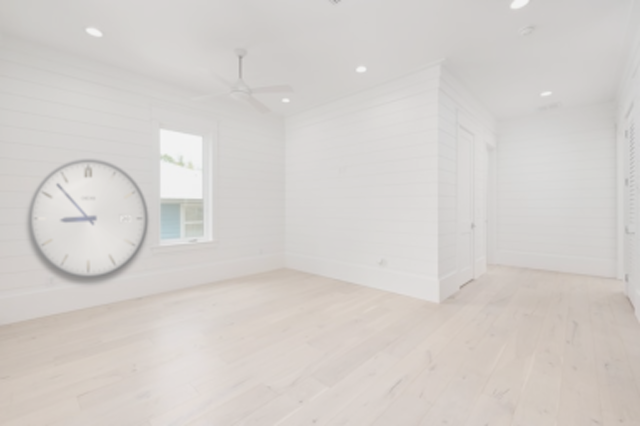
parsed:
8:53
